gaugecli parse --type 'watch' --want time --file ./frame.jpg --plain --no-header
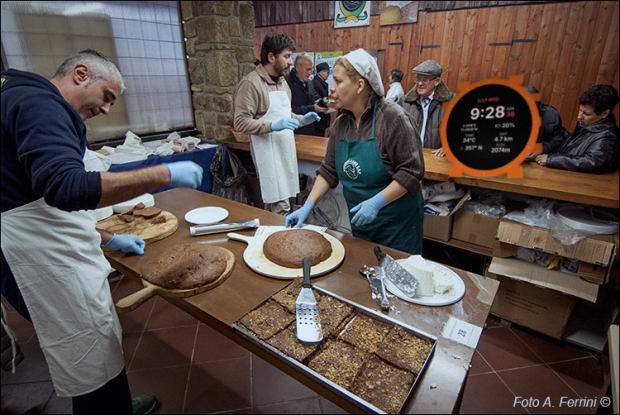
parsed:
9:28
